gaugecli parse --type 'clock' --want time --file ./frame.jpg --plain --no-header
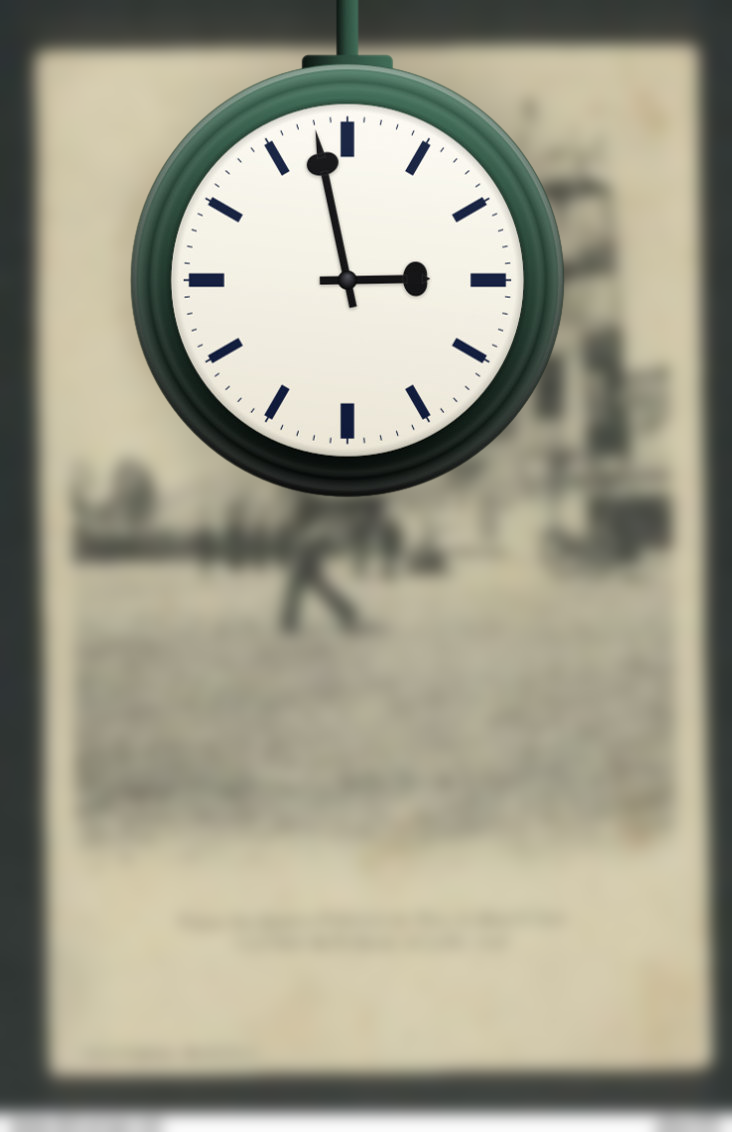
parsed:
2:58
